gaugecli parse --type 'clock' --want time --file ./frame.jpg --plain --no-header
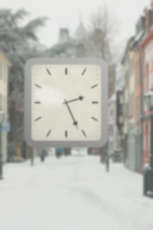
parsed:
2:26
